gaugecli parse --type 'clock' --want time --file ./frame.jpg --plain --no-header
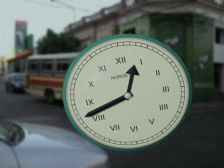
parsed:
12:42
